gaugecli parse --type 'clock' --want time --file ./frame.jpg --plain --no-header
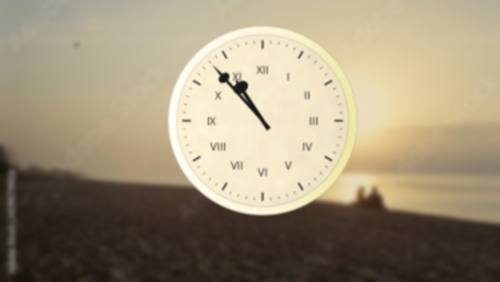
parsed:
10:53
